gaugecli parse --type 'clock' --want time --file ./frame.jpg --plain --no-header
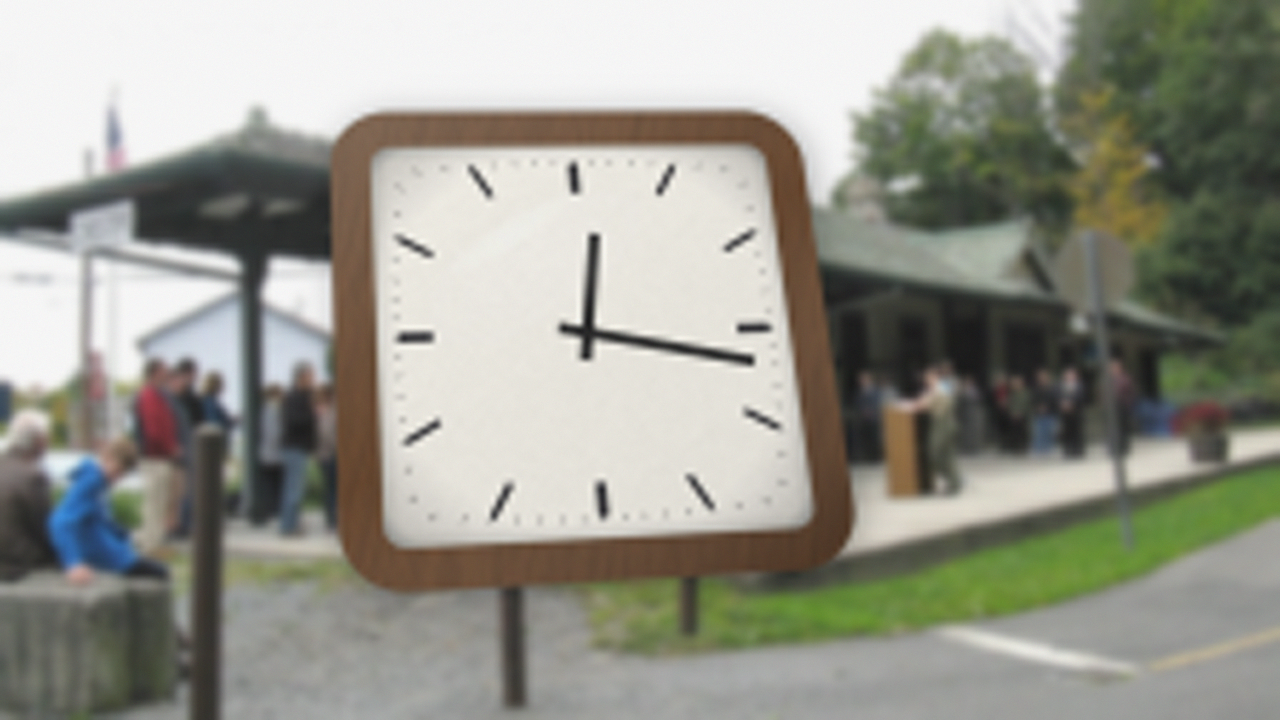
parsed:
12:17
